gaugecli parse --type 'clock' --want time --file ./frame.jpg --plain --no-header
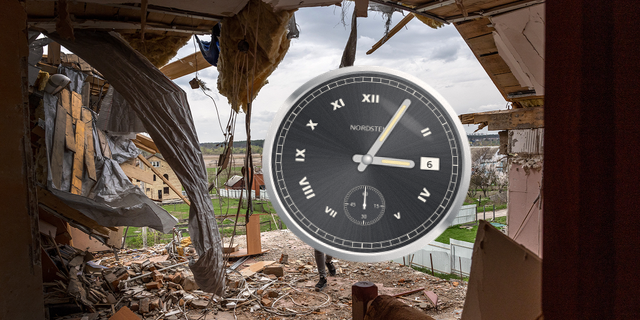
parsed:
3:05
